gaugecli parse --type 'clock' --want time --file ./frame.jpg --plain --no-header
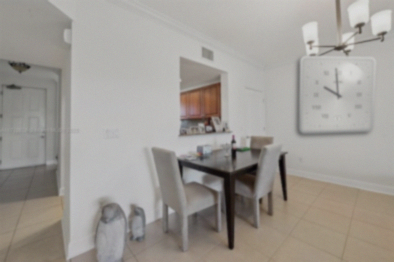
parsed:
9:59
